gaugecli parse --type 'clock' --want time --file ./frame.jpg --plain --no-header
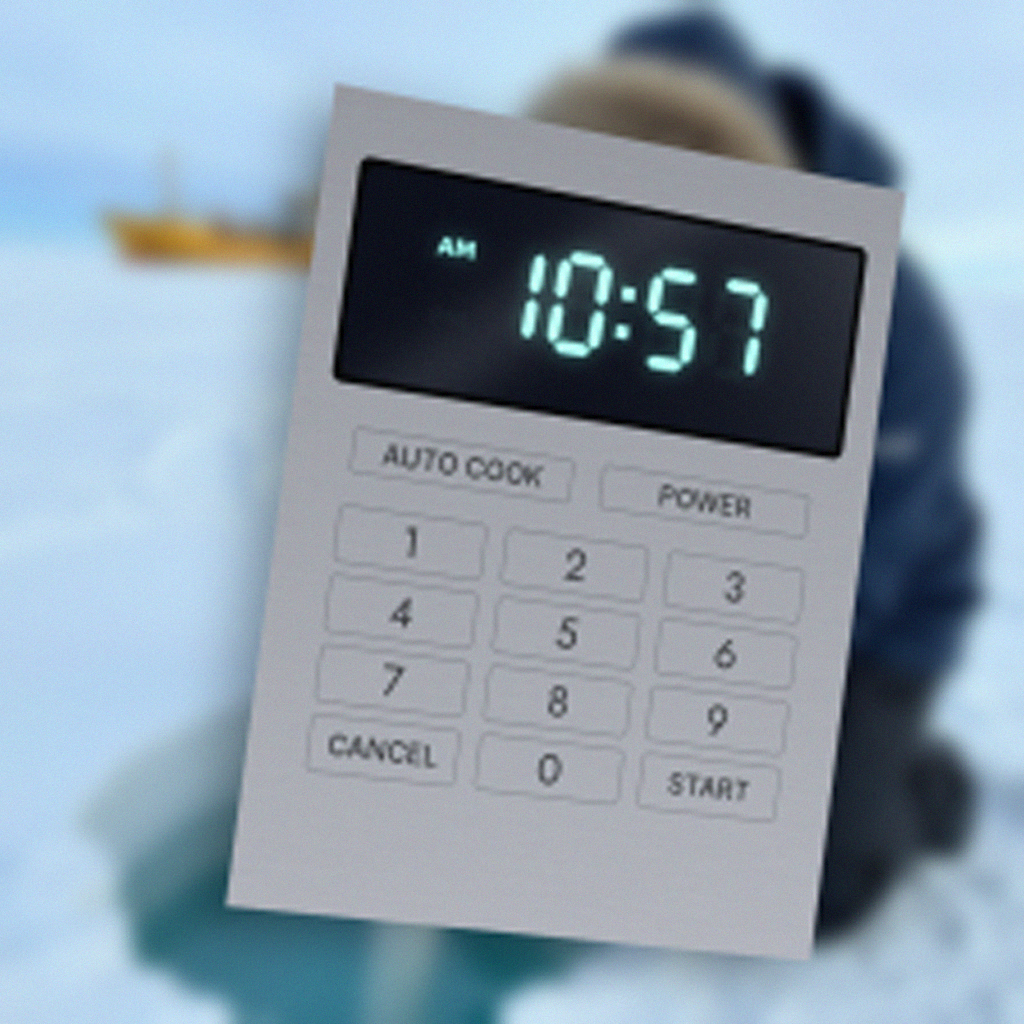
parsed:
10:57
